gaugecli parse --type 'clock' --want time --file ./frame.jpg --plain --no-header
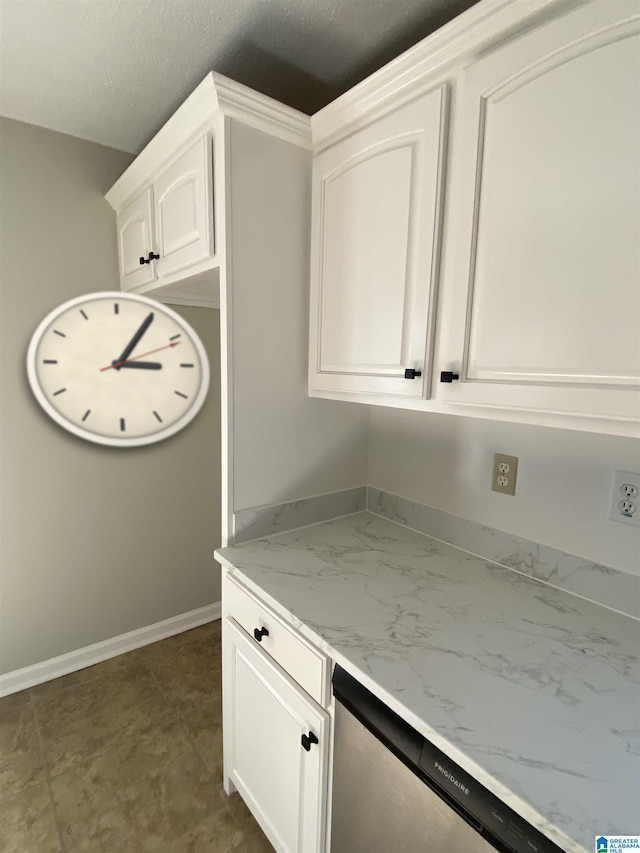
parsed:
3:05:11
